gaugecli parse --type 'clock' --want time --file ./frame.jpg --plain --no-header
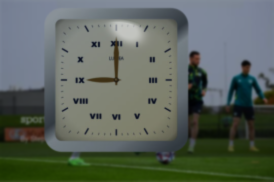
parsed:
9:00
